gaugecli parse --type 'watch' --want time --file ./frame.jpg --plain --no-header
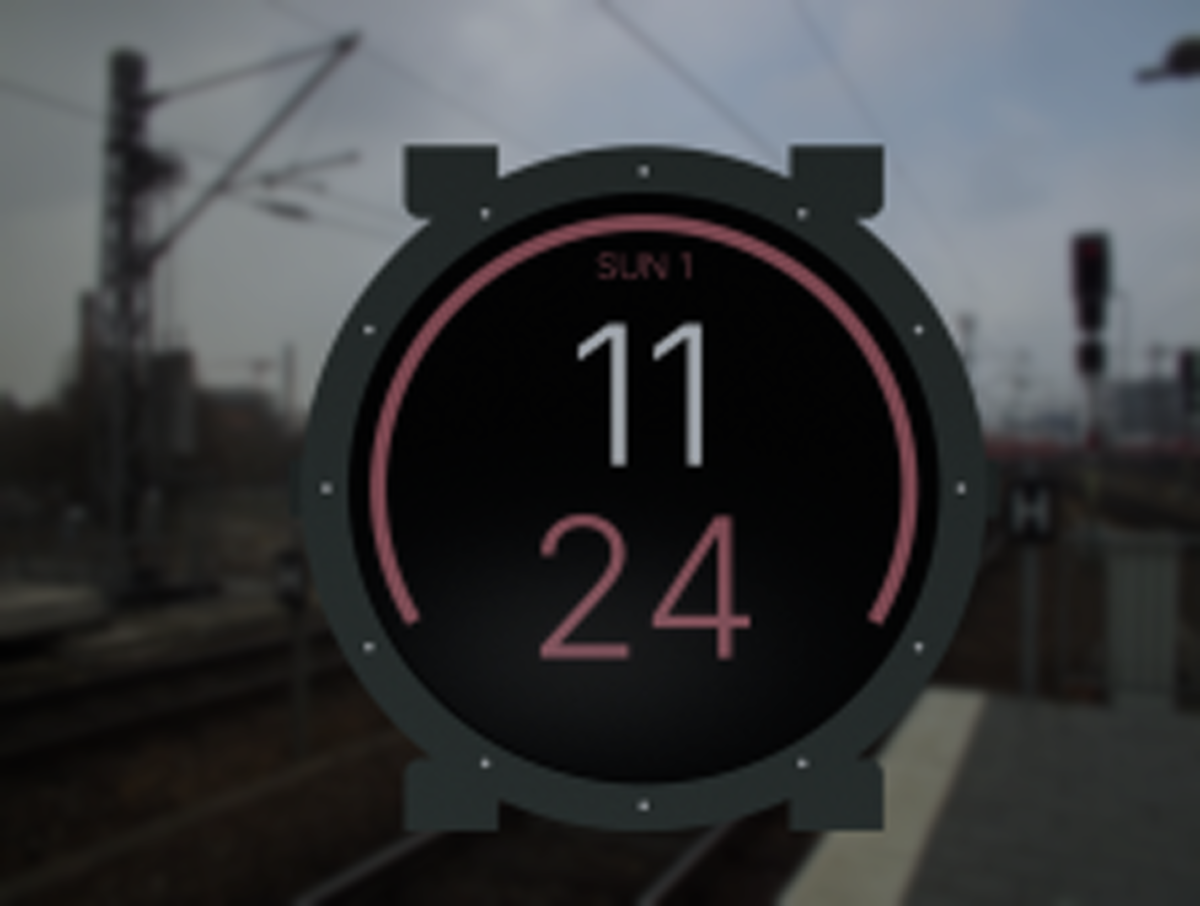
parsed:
11:24
